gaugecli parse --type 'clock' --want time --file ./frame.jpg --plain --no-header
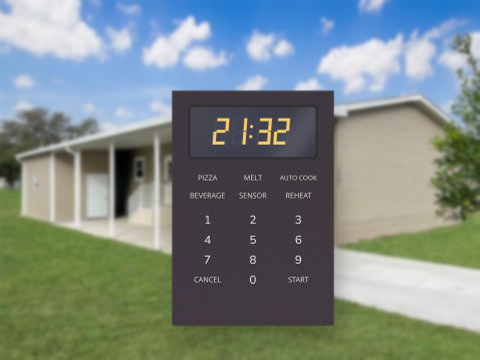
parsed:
21:32
